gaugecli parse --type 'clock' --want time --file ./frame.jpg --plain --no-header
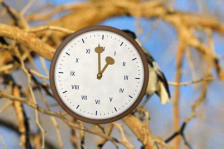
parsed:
12:59
